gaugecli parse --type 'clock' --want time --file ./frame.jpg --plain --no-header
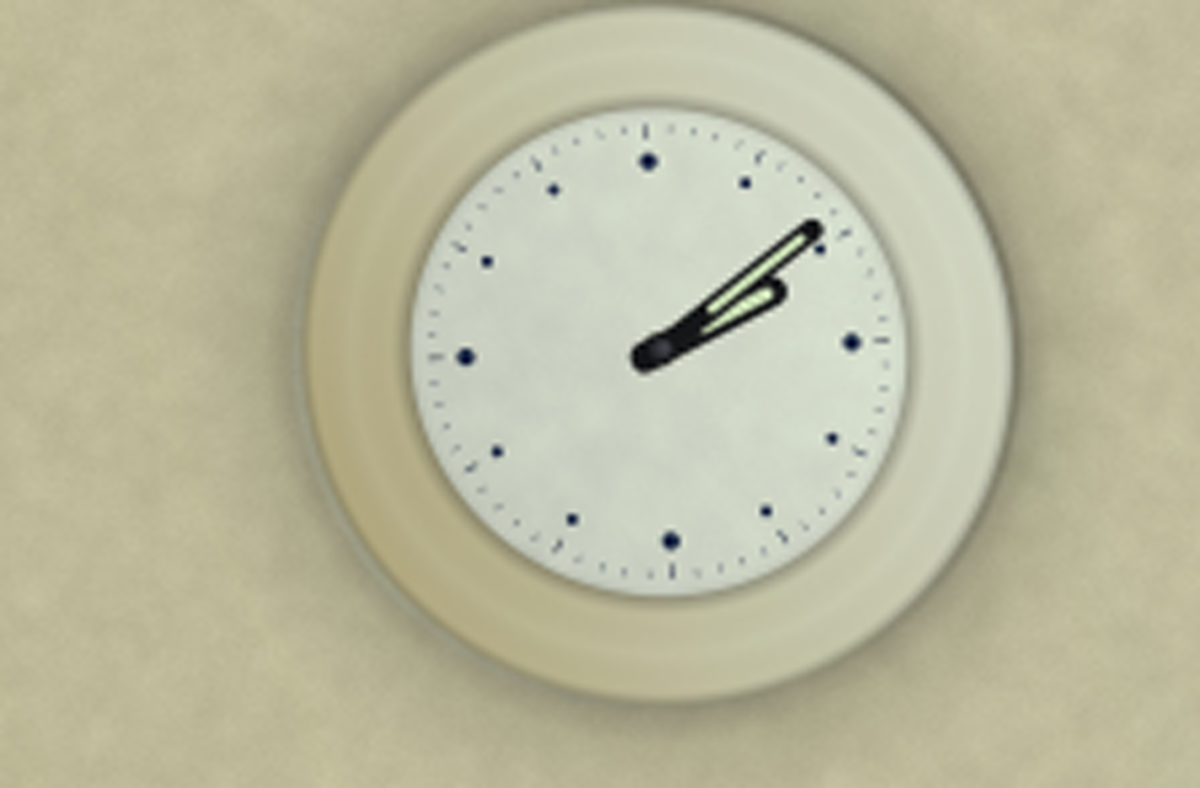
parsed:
2:09
